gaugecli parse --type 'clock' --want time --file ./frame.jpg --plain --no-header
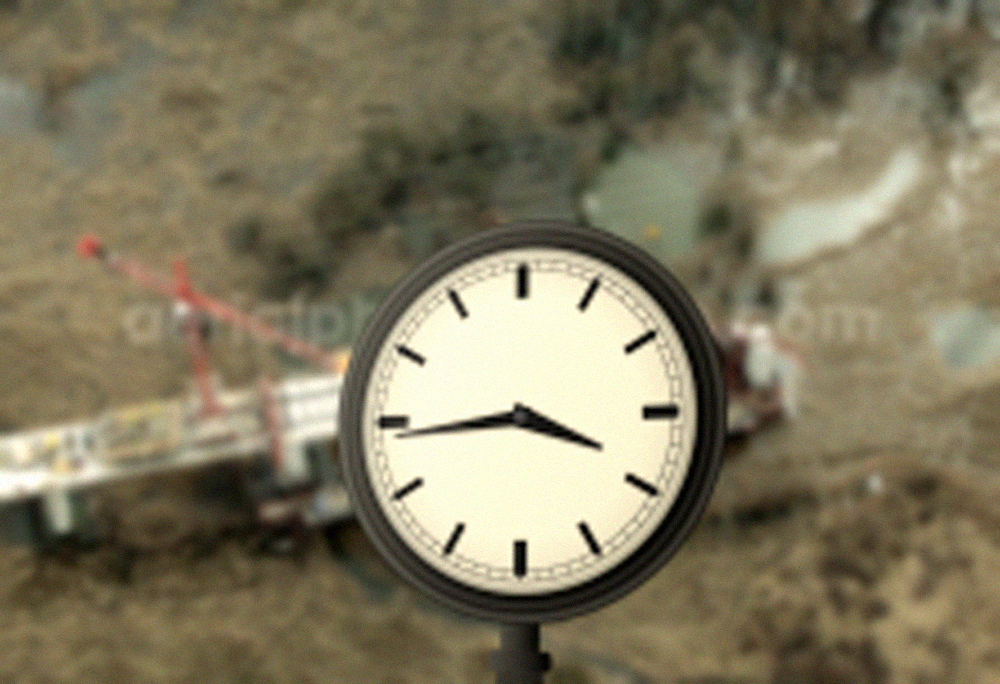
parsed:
3:44
